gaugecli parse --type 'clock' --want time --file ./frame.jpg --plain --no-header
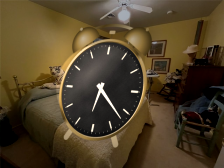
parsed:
6:22
